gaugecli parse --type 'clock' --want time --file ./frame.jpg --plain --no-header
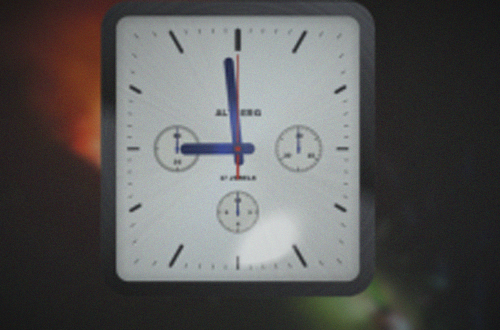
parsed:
8:59
